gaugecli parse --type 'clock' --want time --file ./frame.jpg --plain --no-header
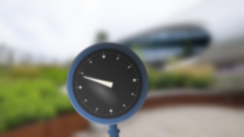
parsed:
9:49
